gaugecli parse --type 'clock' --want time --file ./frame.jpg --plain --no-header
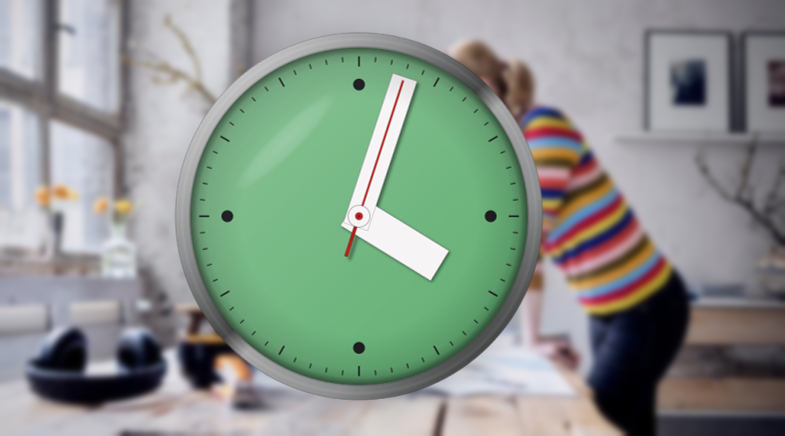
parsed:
4:03:03
